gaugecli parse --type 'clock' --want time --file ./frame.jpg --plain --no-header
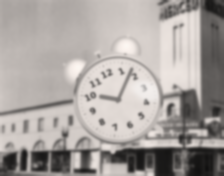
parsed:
10:08
